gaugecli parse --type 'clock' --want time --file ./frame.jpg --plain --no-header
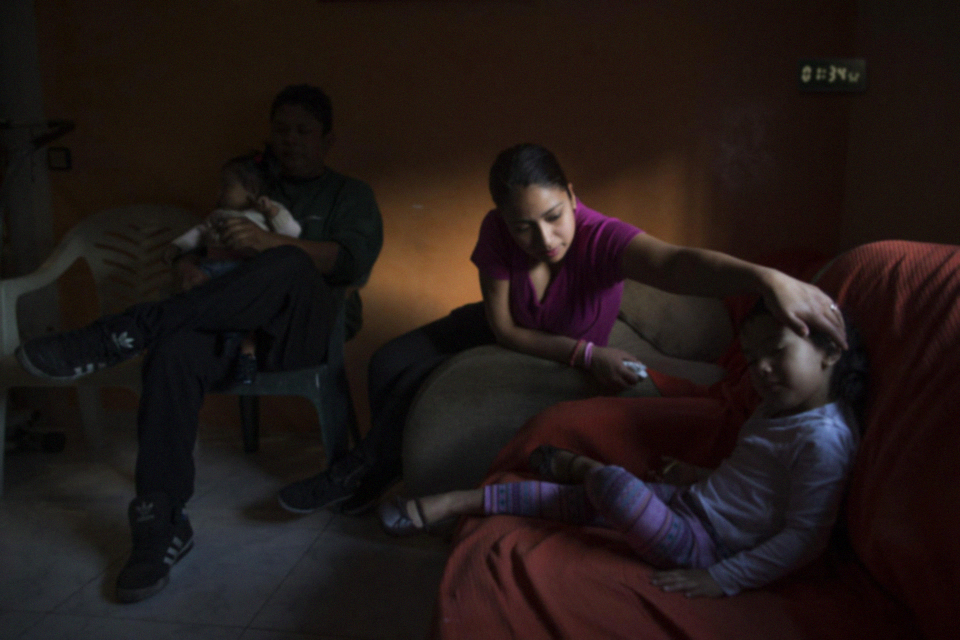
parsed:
1:34
